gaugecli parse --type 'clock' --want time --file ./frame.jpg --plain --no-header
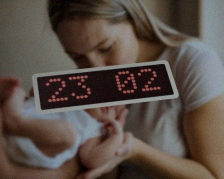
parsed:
23:02
